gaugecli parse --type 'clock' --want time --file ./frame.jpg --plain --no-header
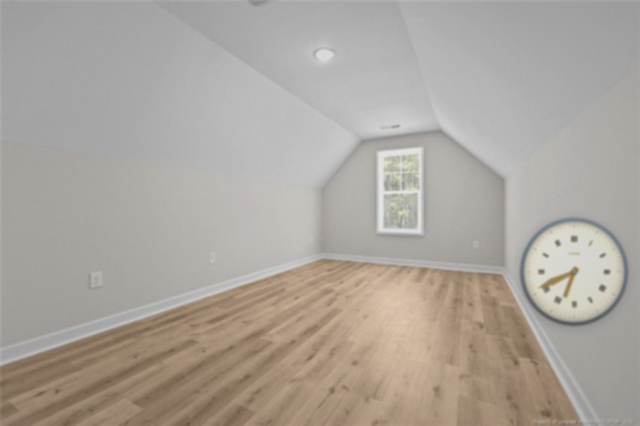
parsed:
6:41
